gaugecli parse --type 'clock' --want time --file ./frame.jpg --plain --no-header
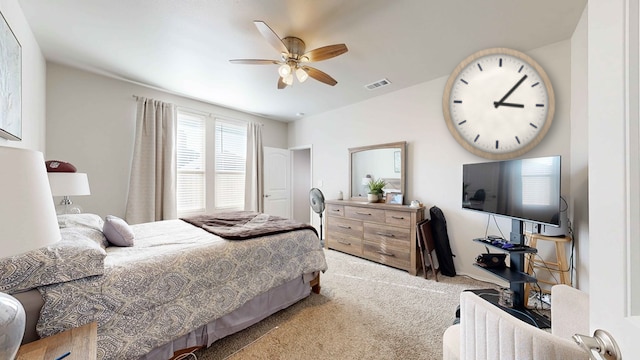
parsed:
3:07
